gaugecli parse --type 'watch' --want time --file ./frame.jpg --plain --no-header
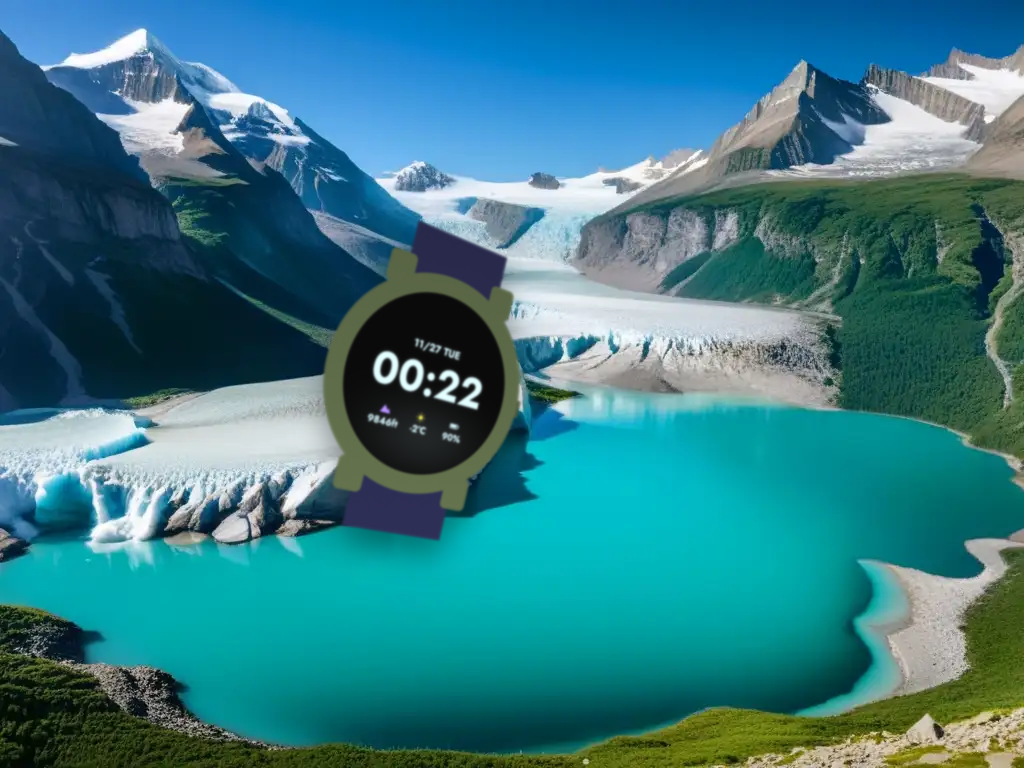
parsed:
0:22
